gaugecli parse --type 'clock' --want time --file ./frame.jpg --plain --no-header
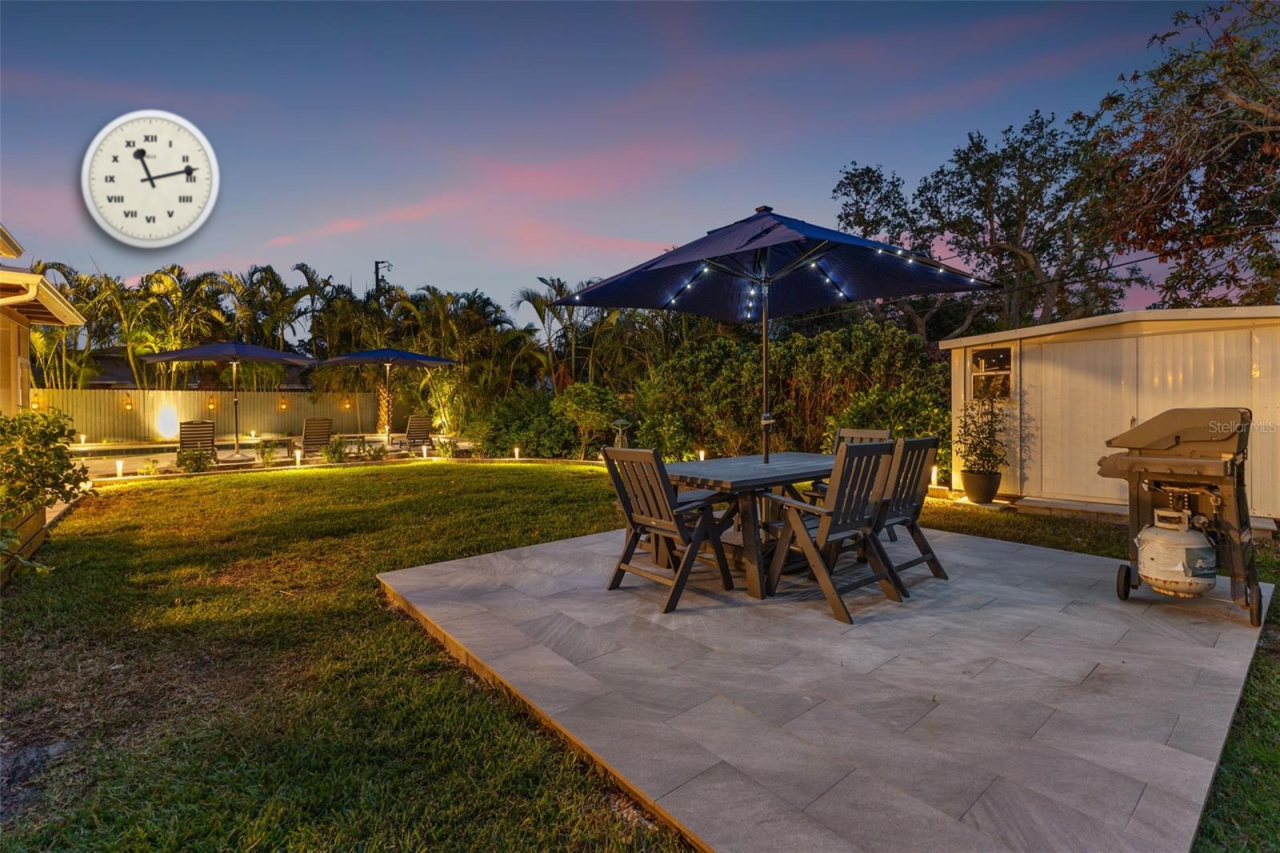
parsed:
11:13
